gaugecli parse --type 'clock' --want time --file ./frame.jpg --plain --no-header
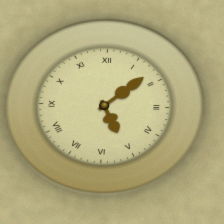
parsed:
5:08
